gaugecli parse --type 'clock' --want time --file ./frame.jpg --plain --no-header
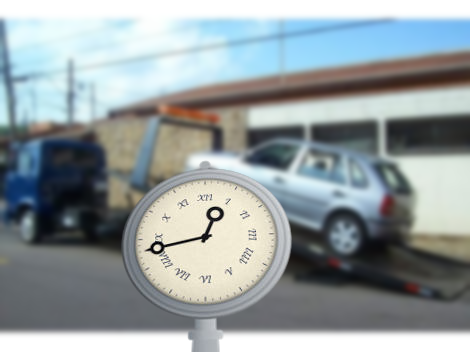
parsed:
12:43
